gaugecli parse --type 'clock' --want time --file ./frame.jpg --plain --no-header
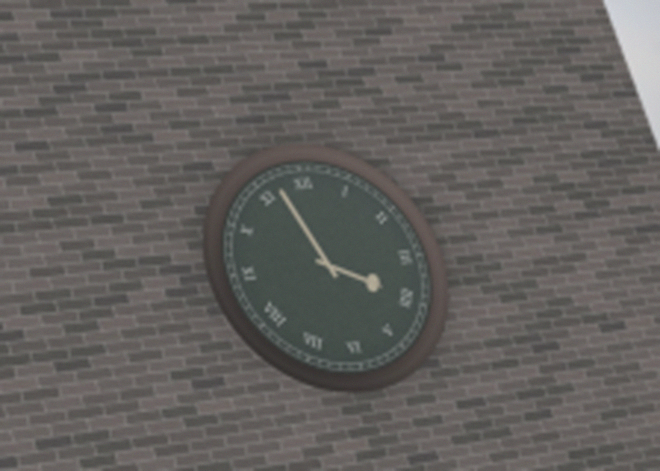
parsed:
3:57
